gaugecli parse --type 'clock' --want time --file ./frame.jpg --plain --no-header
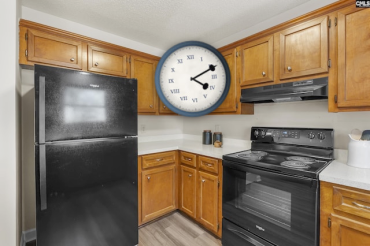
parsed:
4:11
